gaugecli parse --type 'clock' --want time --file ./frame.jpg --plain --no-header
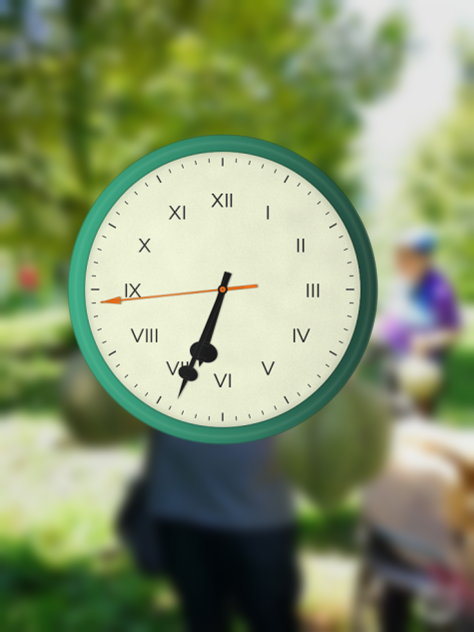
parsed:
6:33:44
